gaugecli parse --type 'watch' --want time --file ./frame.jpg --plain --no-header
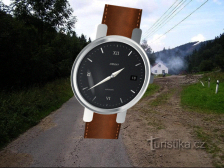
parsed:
1:39
